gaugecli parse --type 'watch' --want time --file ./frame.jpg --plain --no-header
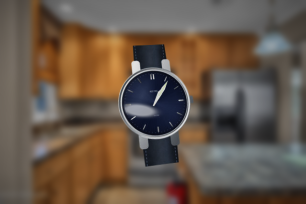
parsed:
1:06
